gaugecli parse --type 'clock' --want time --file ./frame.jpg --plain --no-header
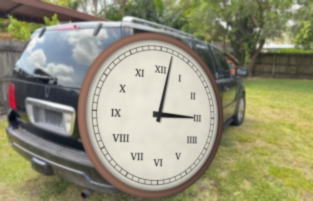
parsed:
3:02
